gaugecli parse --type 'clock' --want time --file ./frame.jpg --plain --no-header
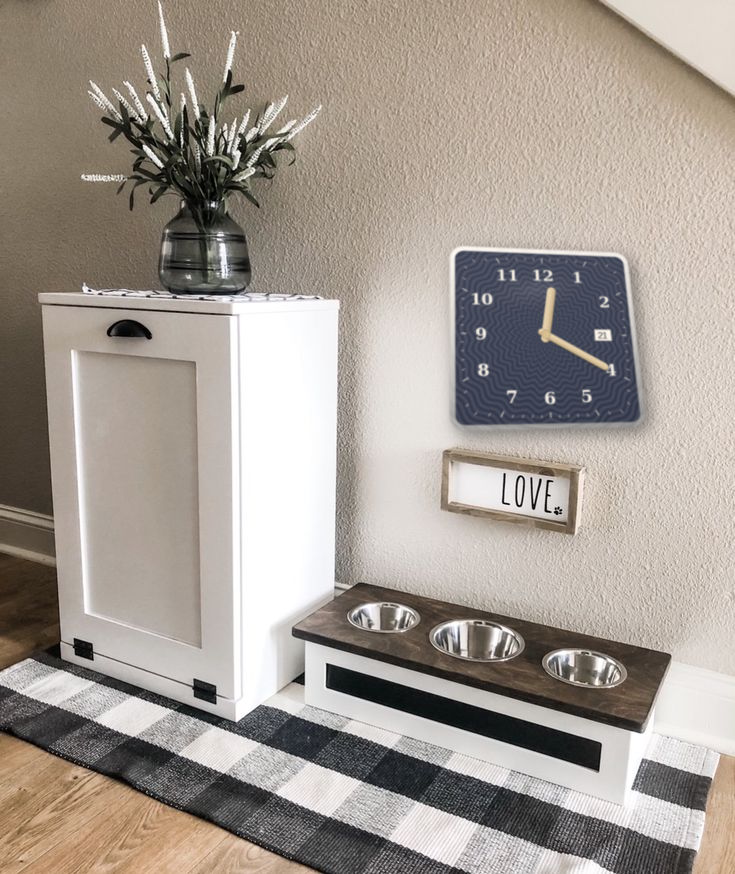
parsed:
12:20
